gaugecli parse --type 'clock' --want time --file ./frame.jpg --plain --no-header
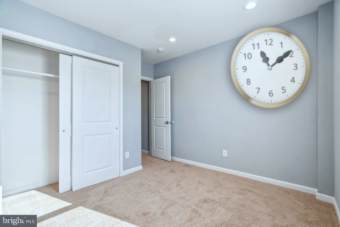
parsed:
11:09
